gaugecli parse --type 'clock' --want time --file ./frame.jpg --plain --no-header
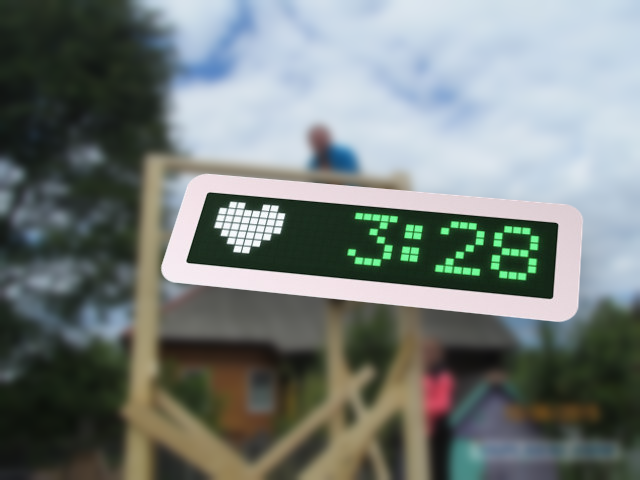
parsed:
3:28
